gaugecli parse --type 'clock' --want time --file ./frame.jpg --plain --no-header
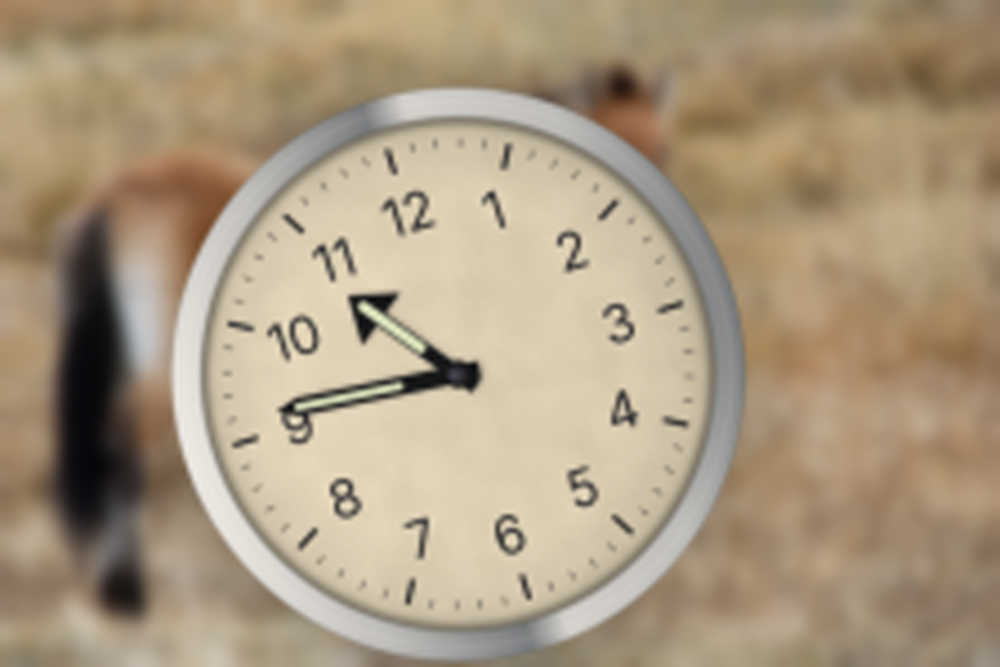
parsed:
10:46
